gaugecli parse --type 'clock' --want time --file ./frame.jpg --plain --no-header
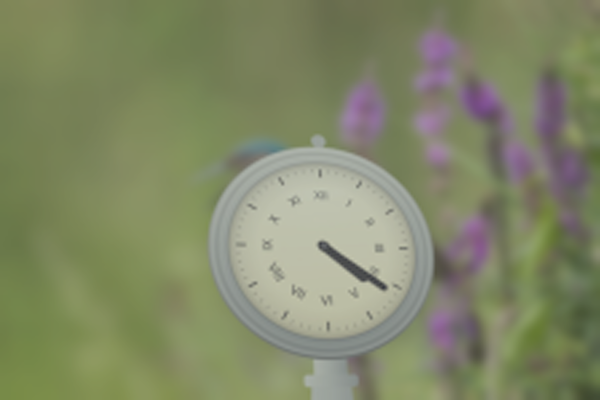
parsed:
4:21
